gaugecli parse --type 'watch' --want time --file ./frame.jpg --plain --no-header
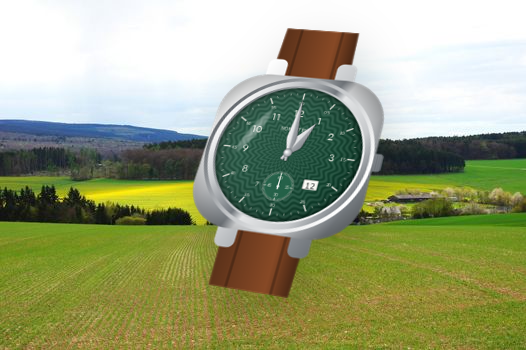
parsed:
1:00
